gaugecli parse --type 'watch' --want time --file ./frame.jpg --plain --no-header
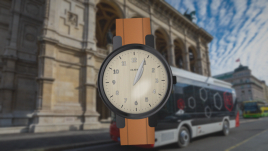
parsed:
1:04
